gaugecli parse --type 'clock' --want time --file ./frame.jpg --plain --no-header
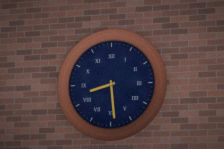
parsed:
8:29
